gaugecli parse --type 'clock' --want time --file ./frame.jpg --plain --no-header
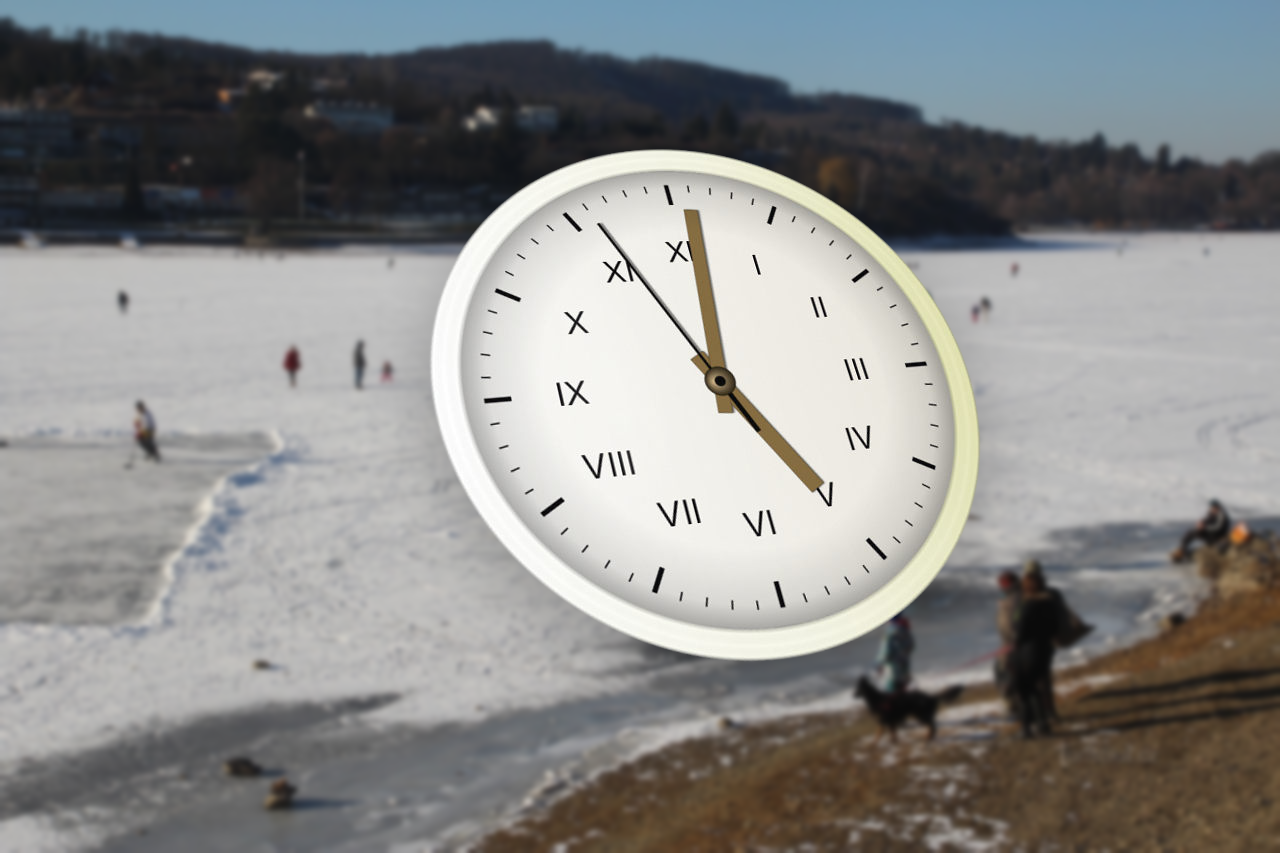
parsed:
5:00:56
